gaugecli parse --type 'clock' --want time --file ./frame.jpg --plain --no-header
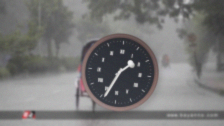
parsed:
1:34
